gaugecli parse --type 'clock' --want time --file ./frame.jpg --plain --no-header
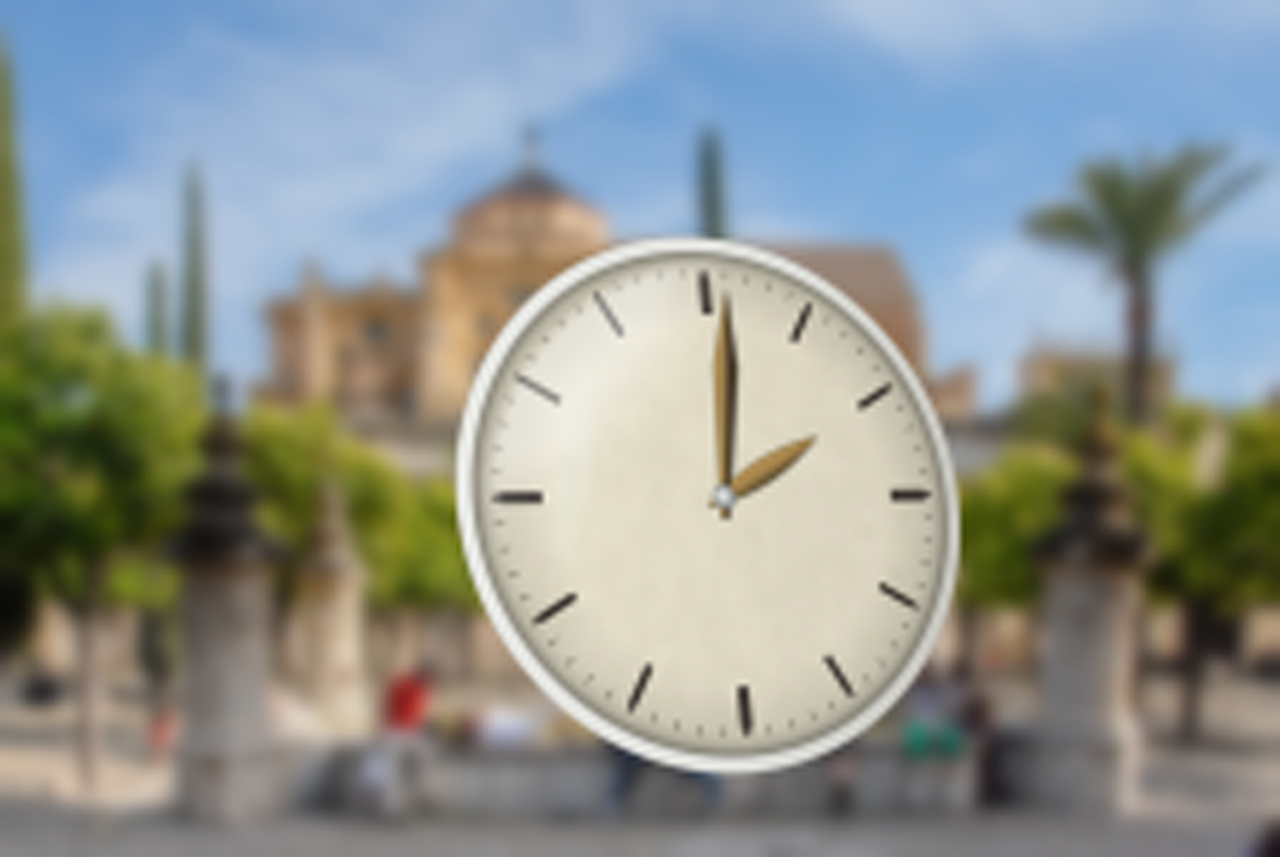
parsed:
2:01
